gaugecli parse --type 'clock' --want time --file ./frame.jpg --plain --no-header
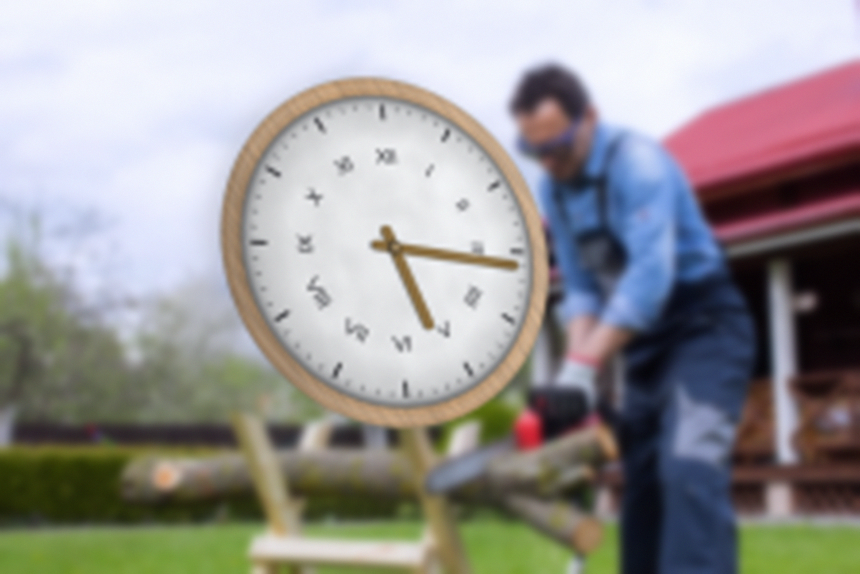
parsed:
5:16
